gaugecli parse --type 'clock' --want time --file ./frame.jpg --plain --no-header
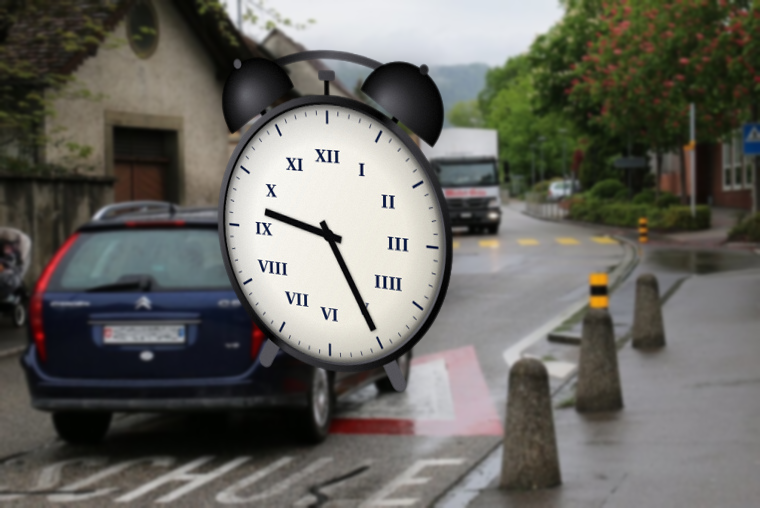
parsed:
9:25
